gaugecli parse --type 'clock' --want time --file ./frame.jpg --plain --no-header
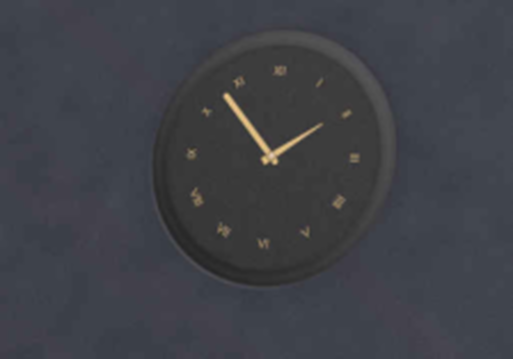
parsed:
1:53
